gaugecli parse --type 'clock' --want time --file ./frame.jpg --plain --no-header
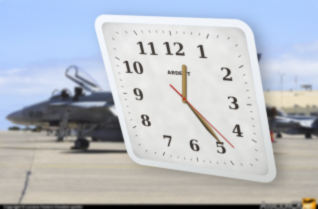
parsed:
12:24:23
